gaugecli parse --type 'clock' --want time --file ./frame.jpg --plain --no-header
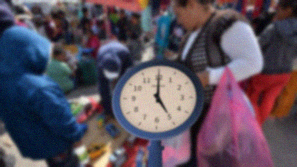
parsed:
5:00
